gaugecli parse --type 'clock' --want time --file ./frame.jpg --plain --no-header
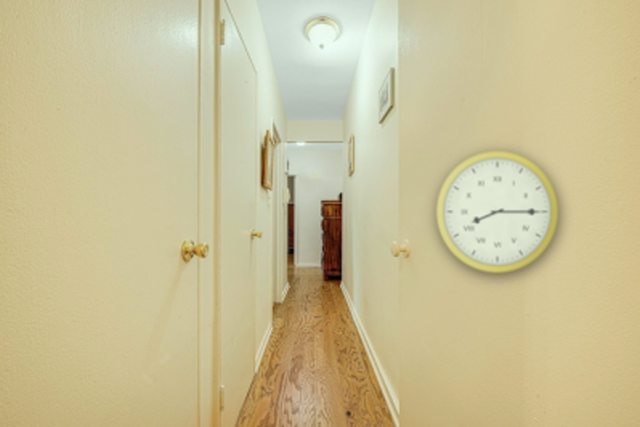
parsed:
8:15
